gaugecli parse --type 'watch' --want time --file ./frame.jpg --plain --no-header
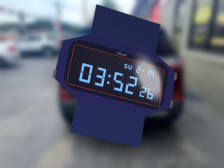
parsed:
3:52:26
